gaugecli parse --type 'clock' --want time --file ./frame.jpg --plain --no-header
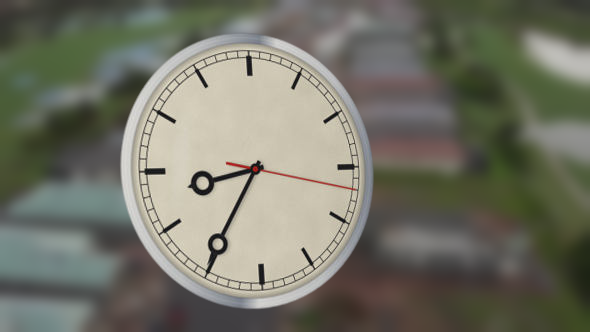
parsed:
8:35:17
